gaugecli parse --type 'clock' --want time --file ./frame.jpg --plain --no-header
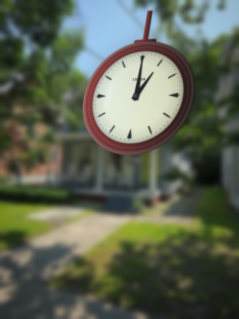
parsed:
1:00
